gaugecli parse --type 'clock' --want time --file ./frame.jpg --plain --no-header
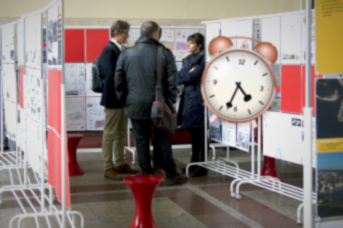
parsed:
4:33
